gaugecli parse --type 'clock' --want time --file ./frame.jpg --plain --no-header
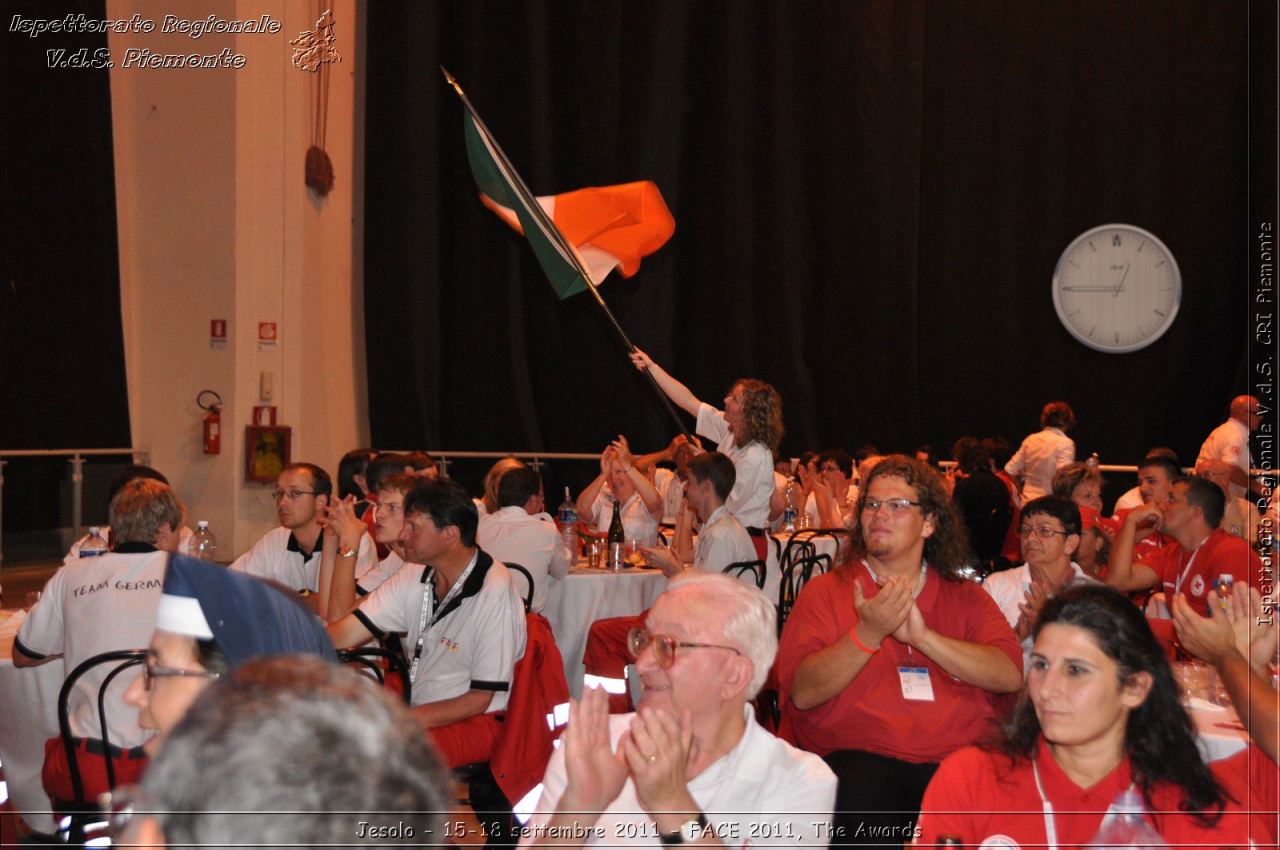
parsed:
12:45
